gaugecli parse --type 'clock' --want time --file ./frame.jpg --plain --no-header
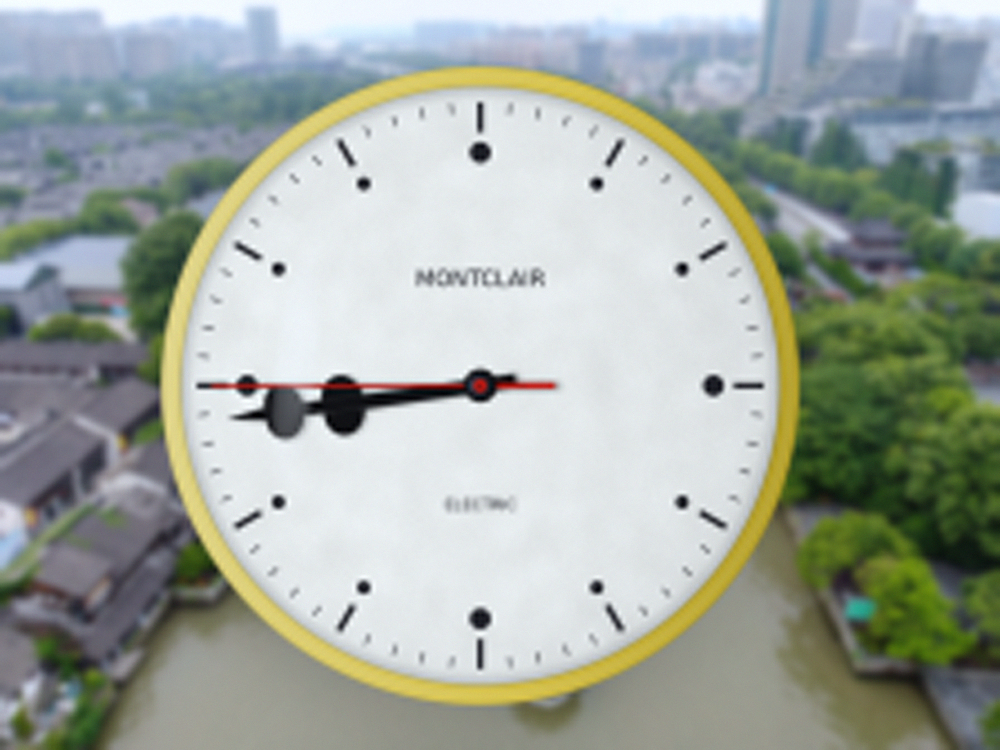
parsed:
8:43:45
